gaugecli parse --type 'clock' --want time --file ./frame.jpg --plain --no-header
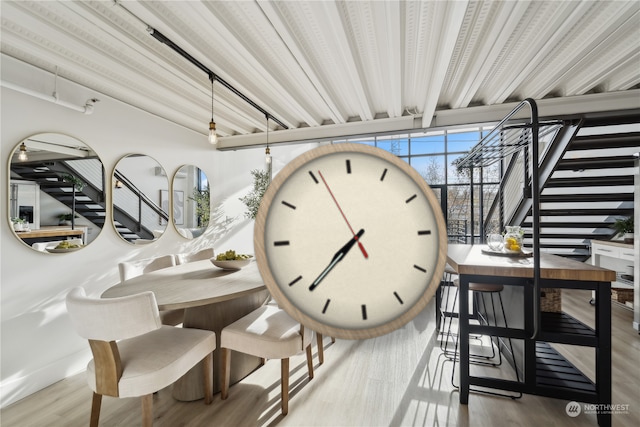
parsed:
7:37:56
